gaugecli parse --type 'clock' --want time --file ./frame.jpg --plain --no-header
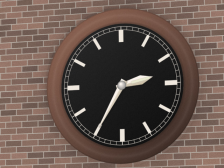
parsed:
2:35
